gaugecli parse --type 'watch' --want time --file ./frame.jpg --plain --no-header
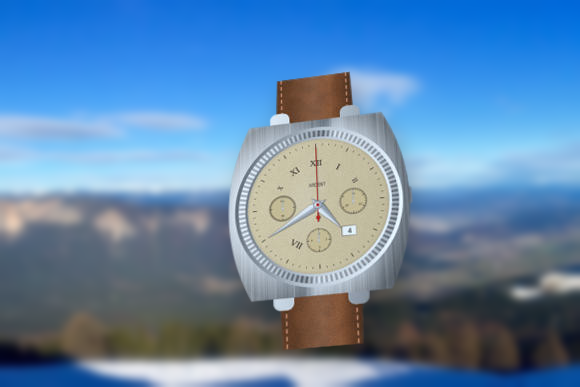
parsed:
4:40
